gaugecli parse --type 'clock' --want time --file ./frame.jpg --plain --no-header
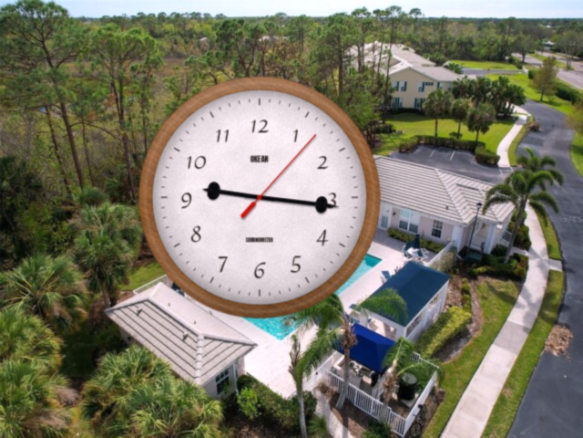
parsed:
9:16:07
